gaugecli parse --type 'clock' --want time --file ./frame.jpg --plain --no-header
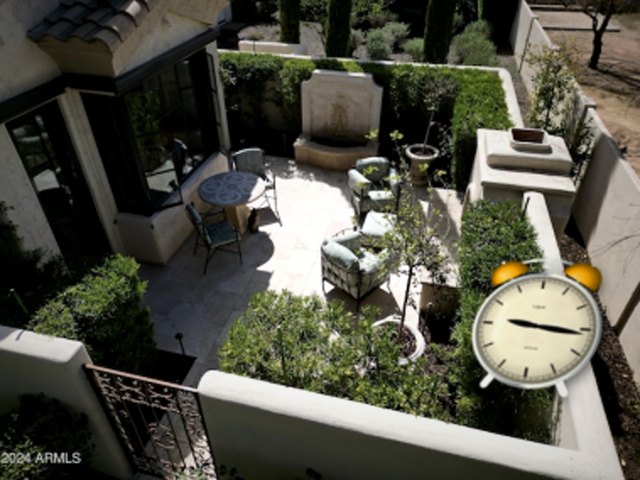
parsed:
9:16
